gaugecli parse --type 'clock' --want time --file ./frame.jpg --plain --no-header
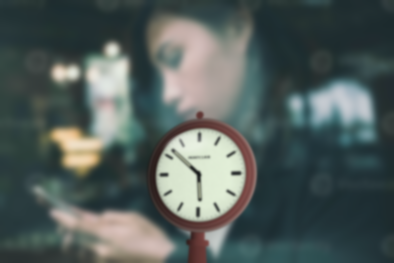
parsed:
5:52
